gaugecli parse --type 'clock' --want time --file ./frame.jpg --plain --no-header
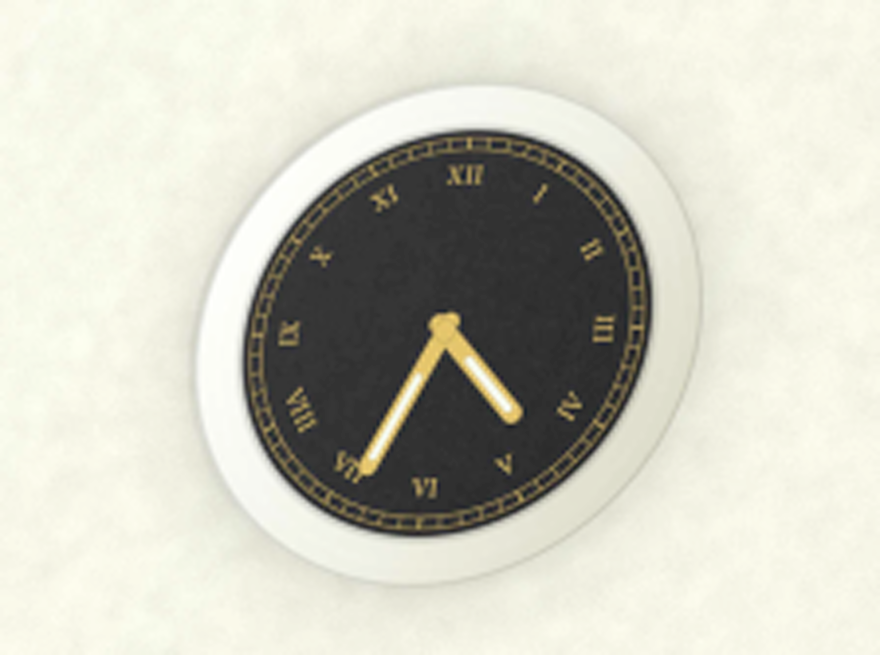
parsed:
4:34
